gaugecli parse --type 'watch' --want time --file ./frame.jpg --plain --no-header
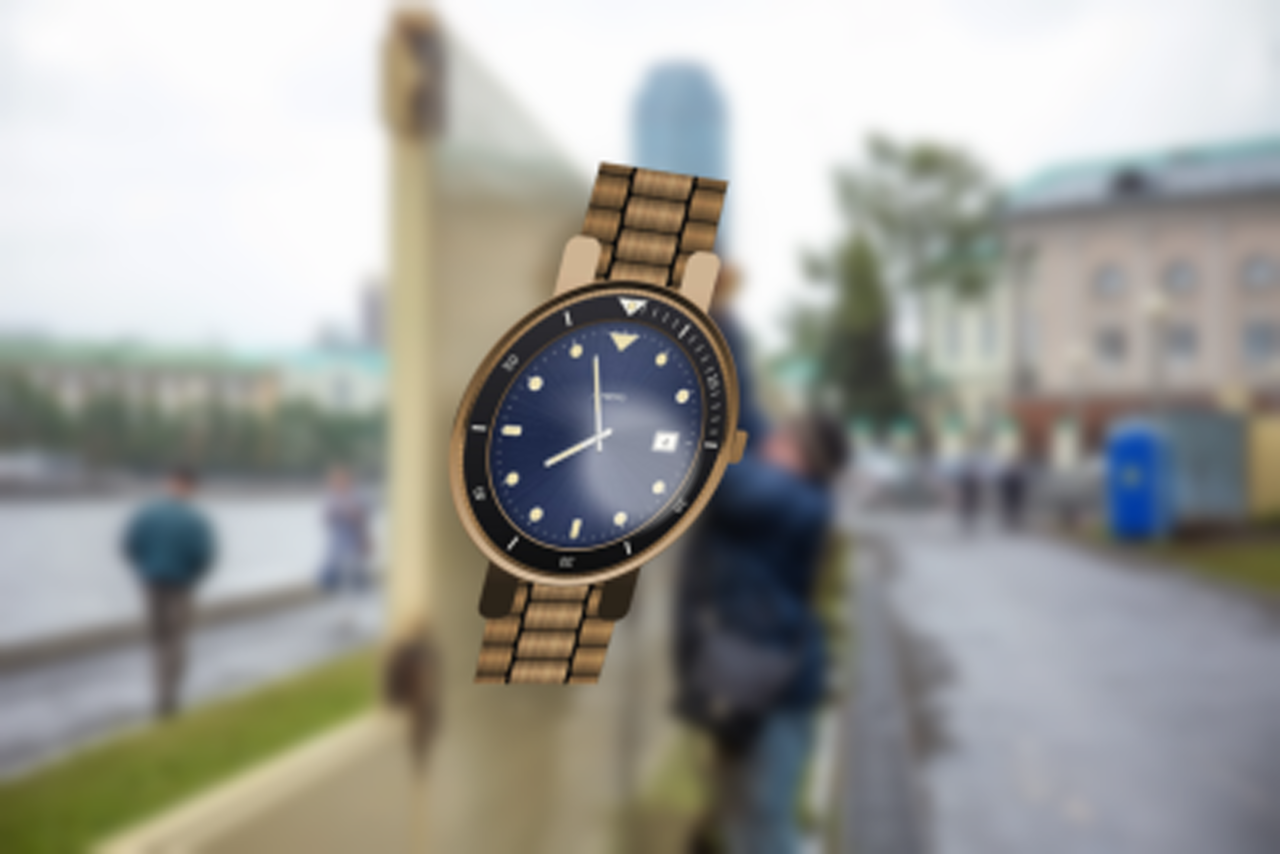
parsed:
7:57
